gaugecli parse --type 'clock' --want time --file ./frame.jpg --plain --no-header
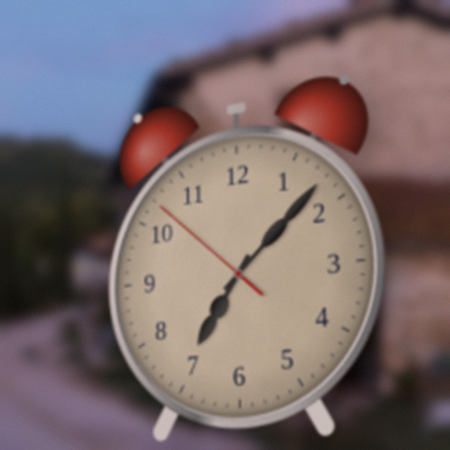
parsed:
7:07:52
